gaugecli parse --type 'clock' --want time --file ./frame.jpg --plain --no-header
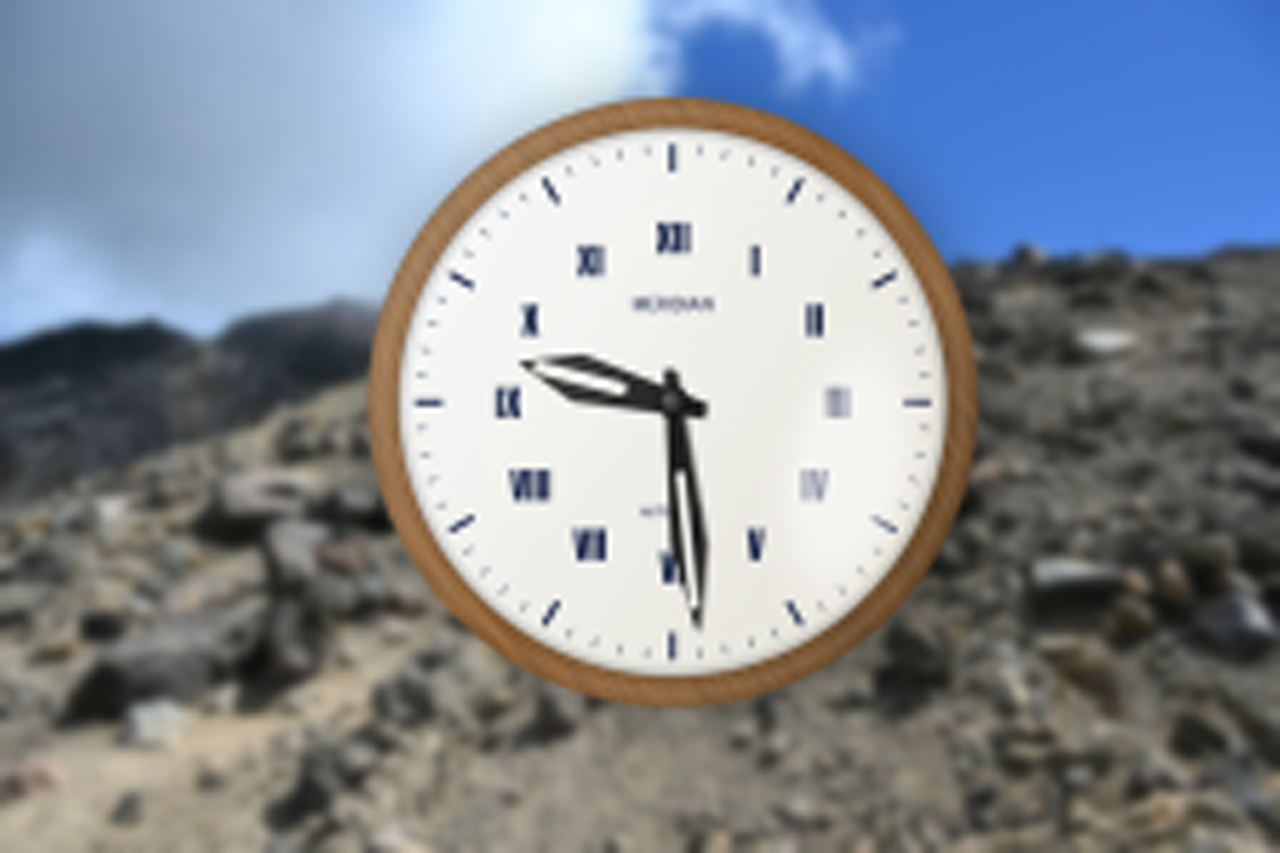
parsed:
9:29
